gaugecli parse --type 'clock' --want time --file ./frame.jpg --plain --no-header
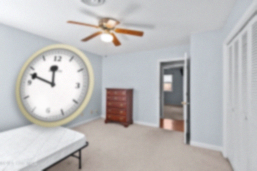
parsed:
11:48
